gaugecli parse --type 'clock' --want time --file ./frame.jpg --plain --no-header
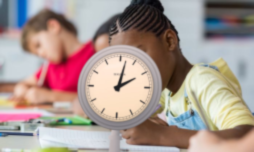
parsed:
2:02
